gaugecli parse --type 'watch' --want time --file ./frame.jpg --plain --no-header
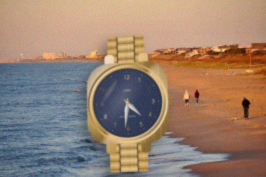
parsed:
4:31
